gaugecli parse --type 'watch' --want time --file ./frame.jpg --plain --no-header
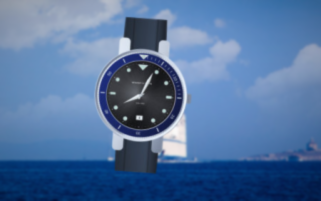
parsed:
8:04
